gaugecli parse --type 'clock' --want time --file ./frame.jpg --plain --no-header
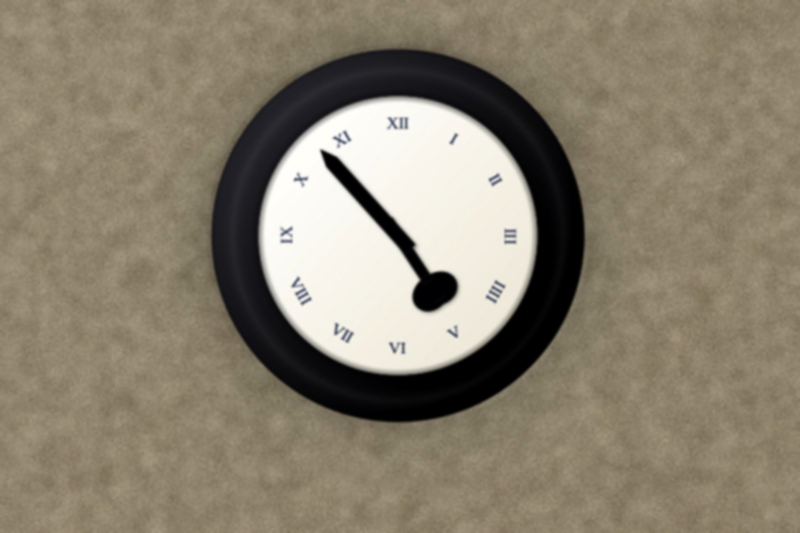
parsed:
4:53
